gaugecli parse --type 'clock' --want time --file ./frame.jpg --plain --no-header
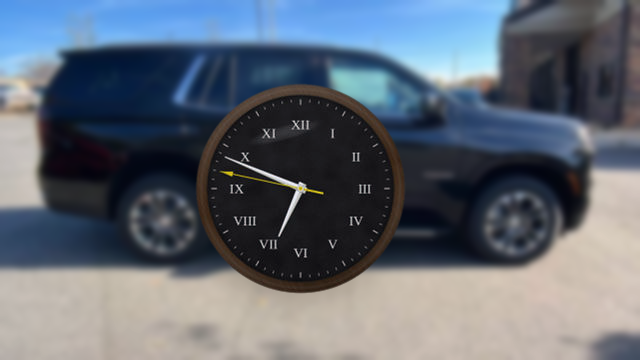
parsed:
6:48:47
